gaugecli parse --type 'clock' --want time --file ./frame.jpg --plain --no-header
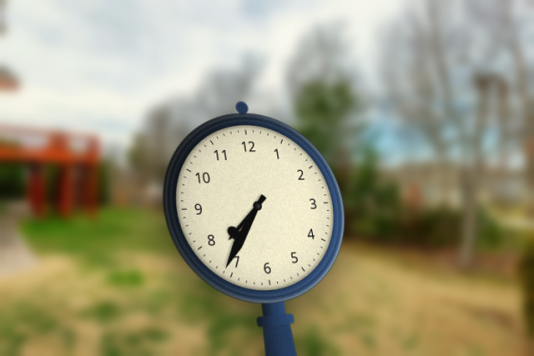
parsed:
7:36
